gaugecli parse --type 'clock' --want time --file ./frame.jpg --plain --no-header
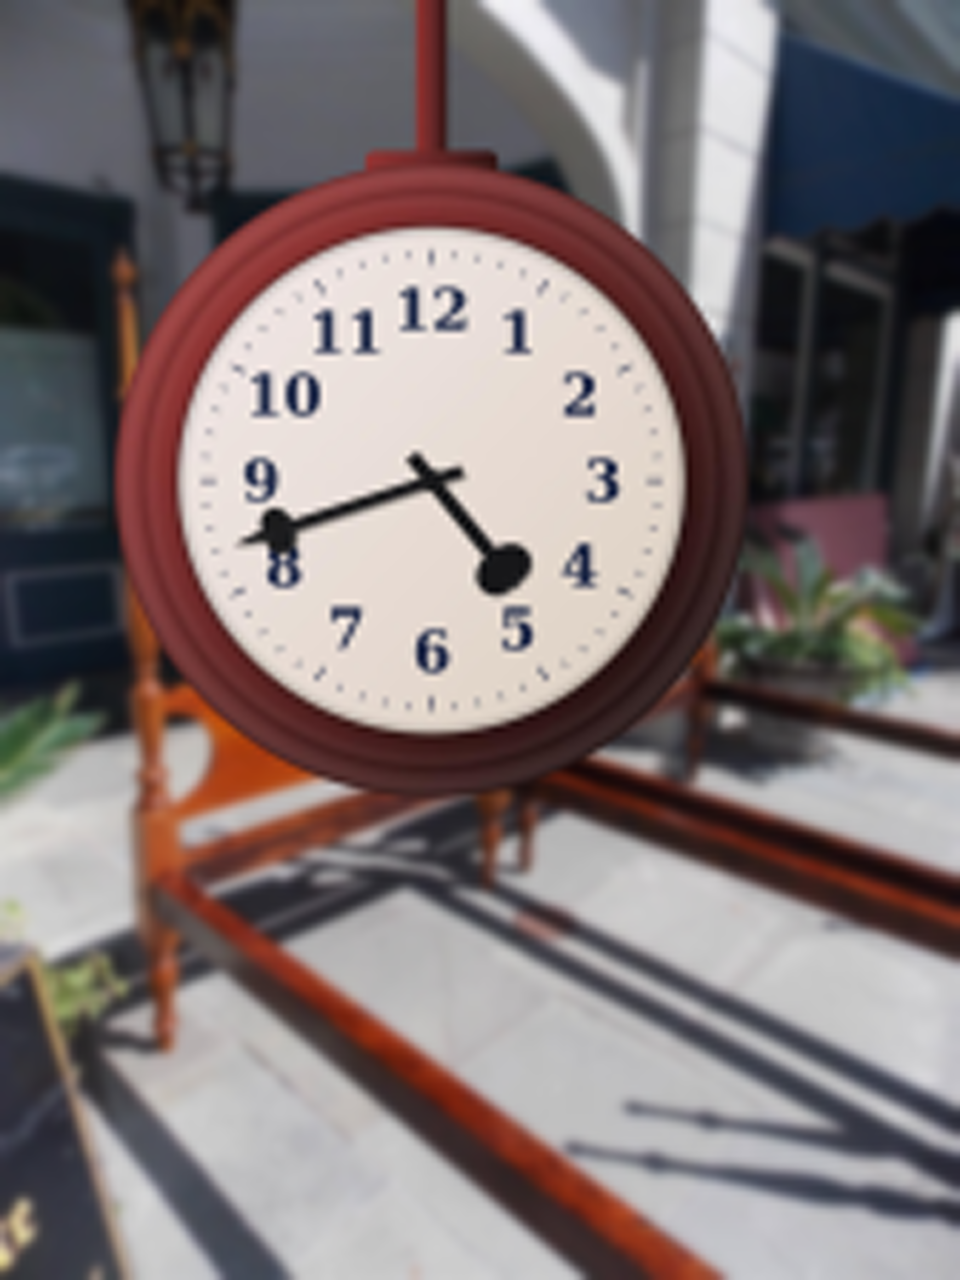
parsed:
4:42
